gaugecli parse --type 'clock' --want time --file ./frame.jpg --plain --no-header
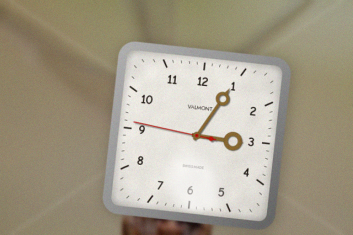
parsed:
3:04:46
